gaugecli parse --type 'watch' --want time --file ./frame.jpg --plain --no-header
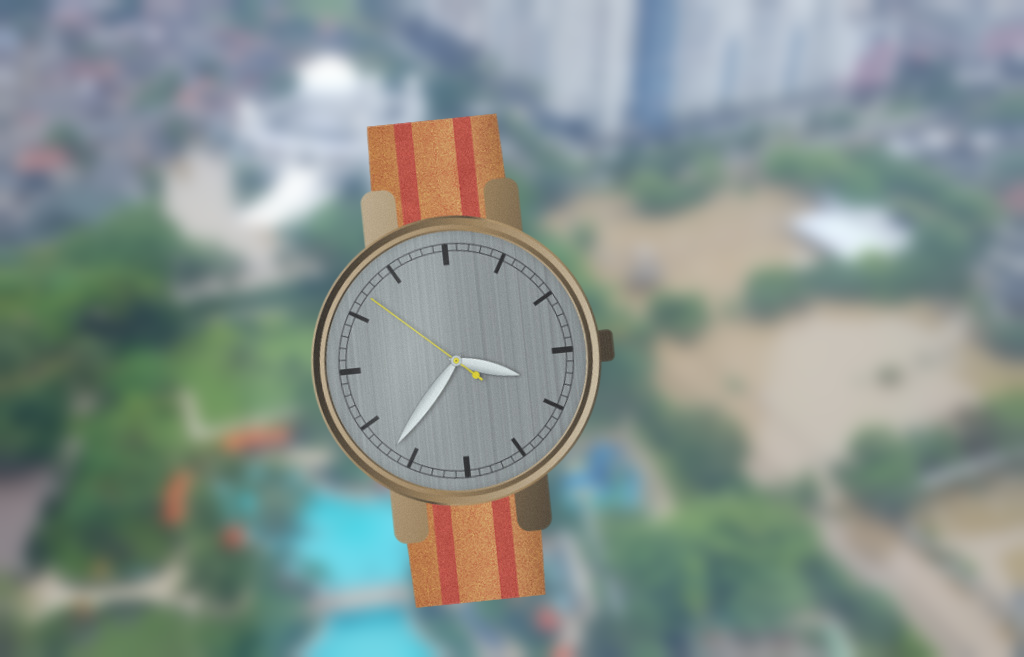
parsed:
3:36:52
